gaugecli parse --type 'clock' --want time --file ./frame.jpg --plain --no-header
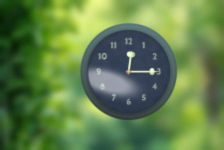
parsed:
12:15
